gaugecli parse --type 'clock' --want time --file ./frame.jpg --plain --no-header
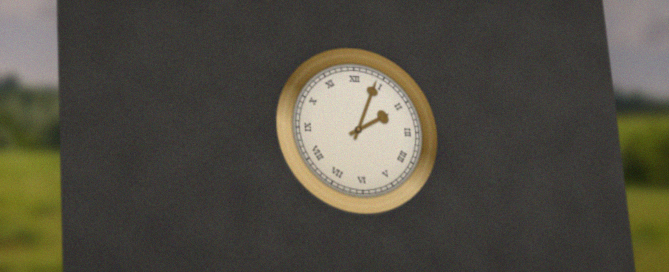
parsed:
2:04
